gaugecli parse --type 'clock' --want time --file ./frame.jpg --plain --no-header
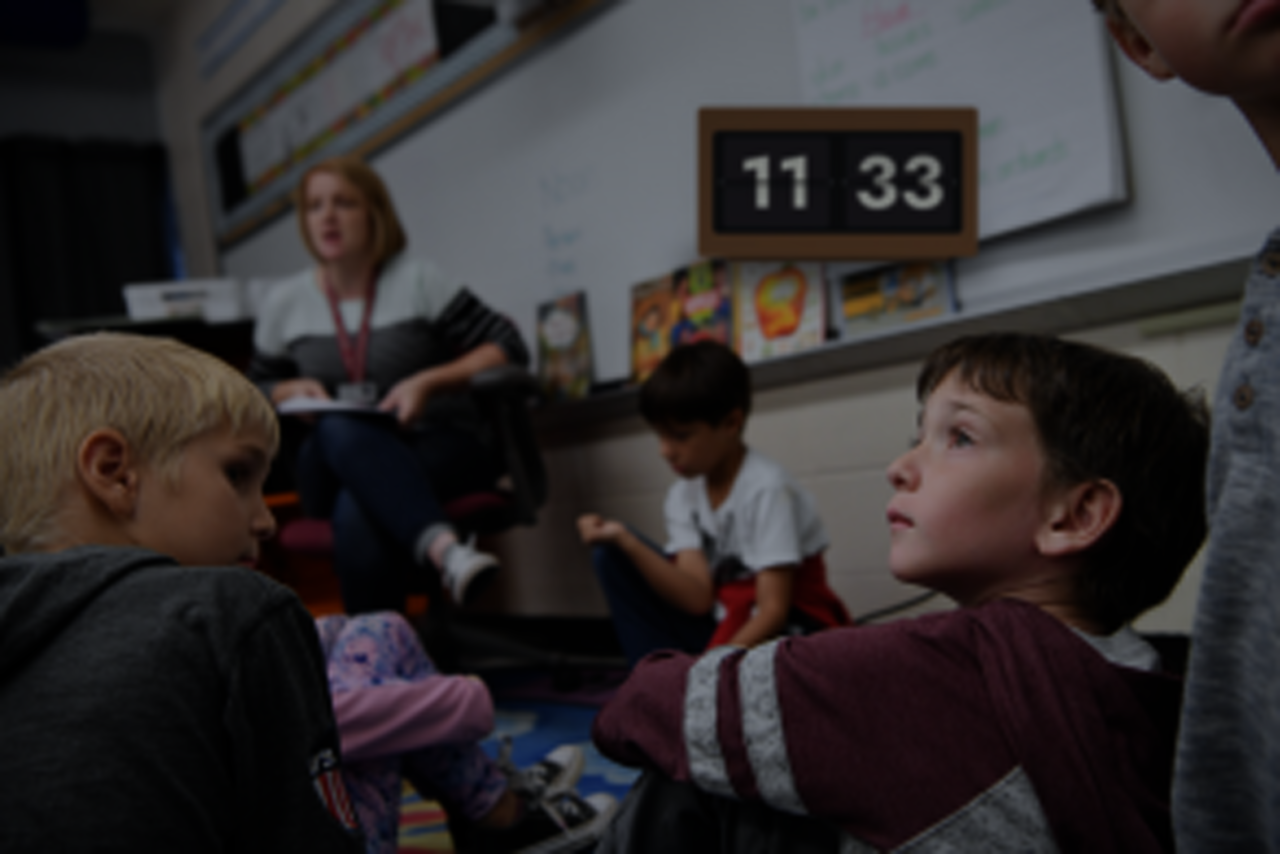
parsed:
11:33
